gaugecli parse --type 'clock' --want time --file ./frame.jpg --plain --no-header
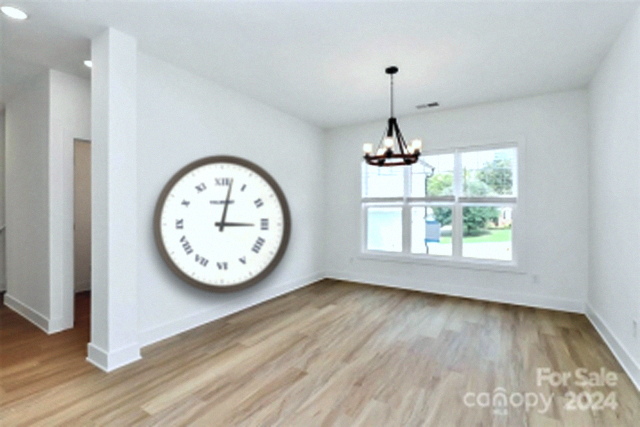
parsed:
3:02
